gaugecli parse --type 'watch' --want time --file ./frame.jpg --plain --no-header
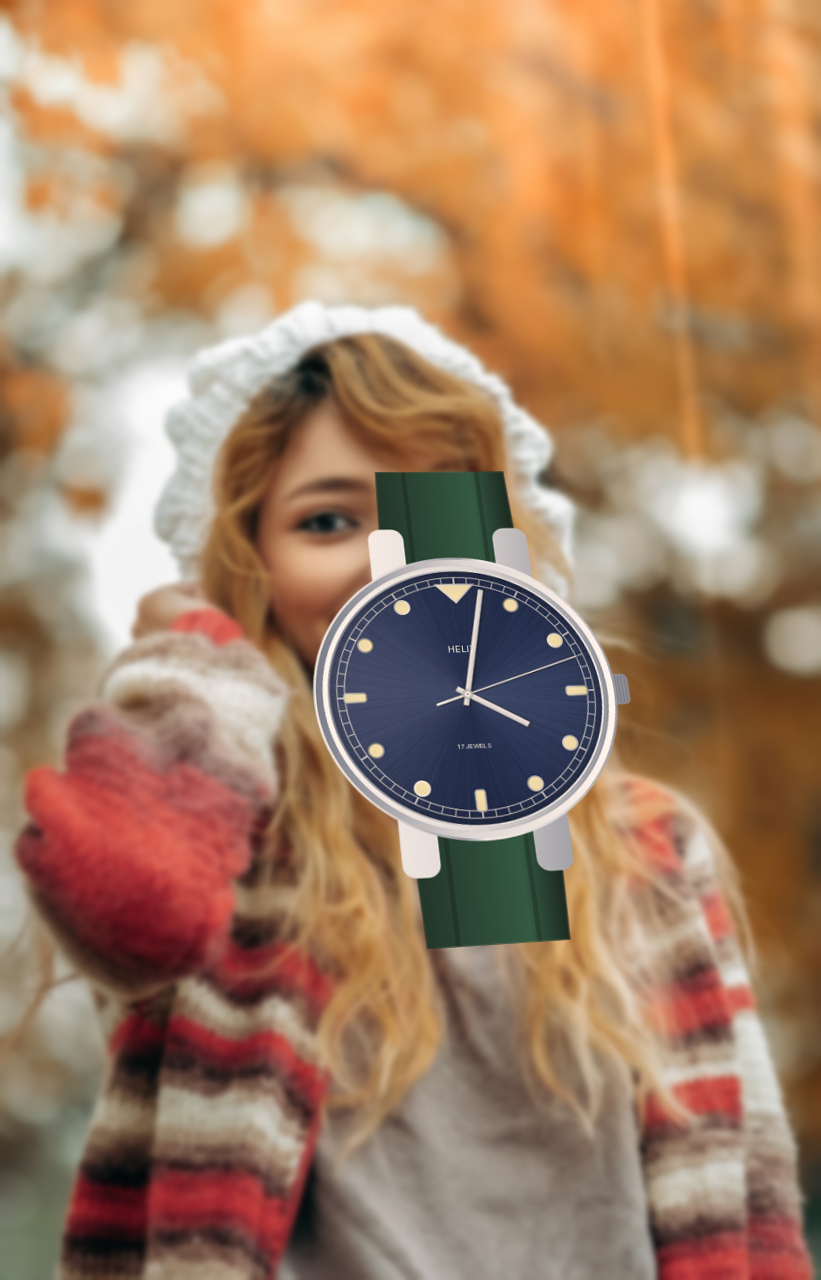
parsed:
4:02:12
